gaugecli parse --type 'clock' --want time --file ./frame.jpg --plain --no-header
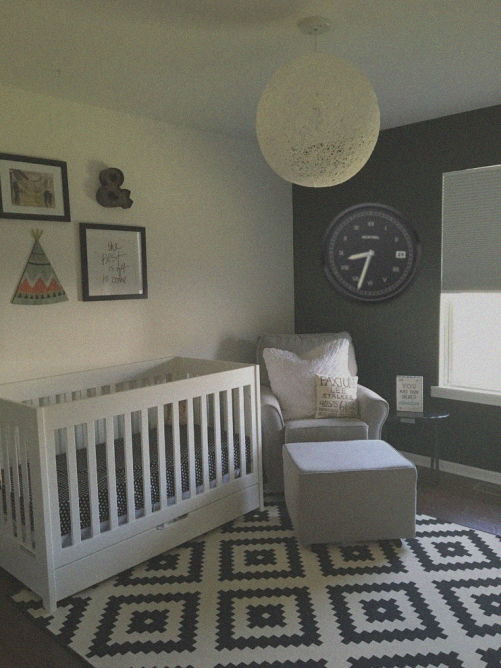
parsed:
8:33
